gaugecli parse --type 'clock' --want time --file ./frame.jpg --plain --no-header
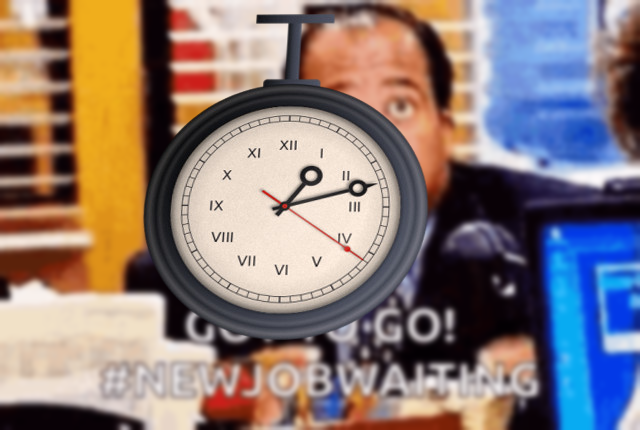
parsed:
1:12:21
